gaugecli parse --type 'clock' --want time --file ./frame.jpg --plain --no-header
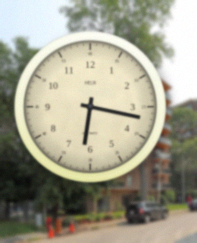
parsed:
6:17
